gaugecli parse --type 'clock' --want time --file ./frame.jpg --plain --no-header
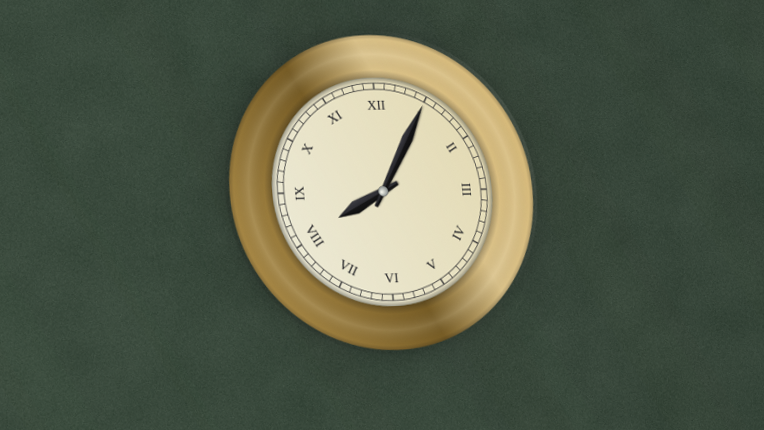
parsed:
8:05
